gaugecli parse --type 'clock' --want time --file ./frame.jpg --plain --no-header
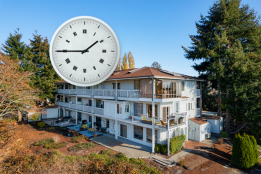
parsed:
1:45
